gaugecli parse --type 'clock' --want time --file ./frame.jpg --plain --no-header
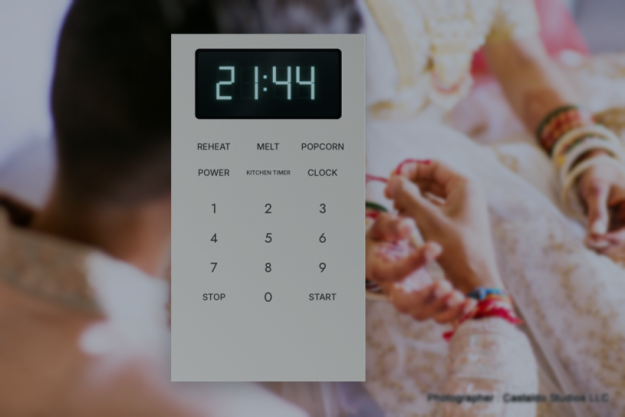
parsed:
21:44
